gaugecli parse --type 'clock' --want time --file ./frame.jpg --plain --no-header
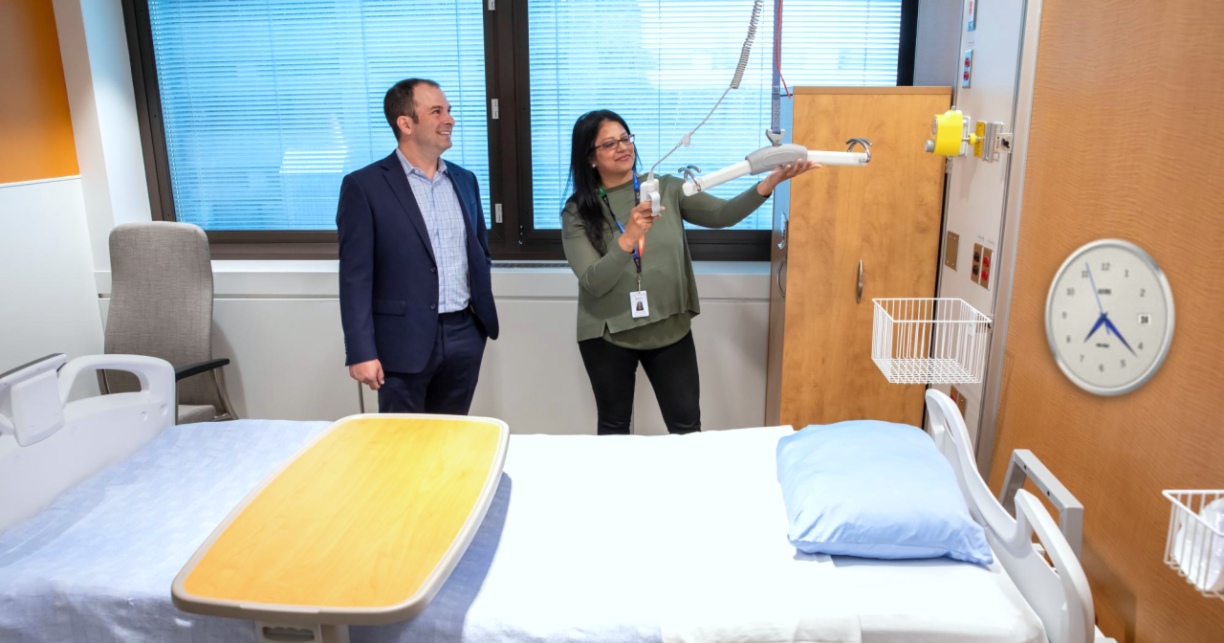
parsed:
7:21:56
